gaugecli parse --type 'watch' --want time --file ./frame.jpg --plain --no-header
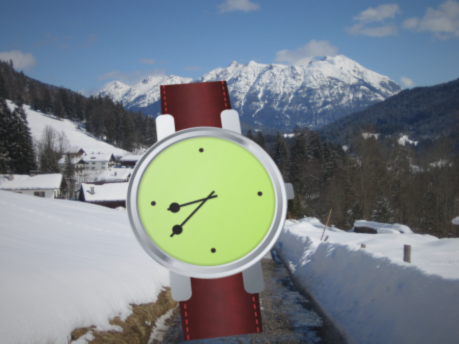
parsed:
8:38
